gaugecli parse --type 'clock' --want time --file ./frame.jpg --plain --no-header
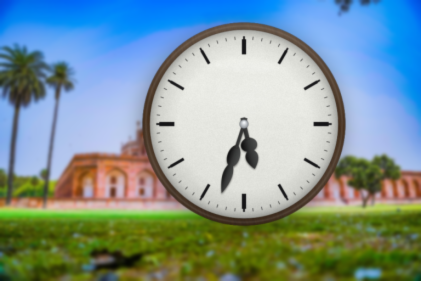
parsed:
5:33
